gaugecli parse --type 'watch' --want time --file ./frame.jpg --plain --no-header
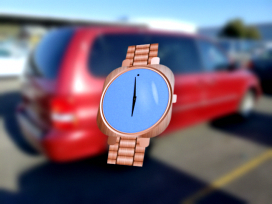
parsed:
5:59
